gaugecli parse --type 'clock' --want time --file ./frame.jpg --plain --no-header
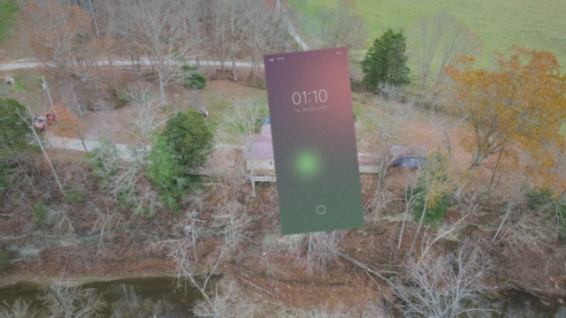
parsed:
1:10
